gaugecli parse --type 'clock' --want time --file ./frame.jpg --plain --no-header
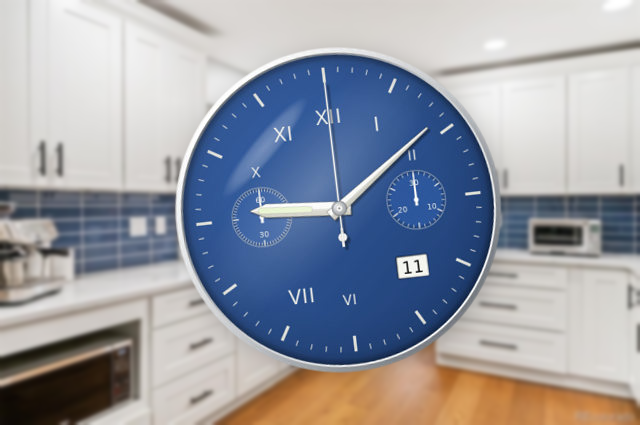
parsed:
9:09
